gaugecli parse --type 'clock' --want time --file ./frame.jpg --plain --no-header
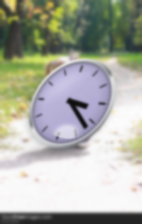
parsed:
3:22
